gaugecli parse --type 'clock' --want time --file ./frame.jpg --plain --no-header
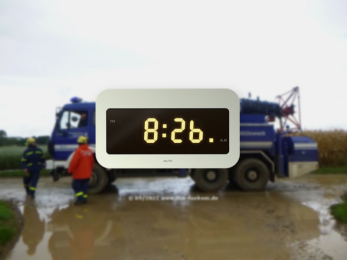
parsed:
8:26
